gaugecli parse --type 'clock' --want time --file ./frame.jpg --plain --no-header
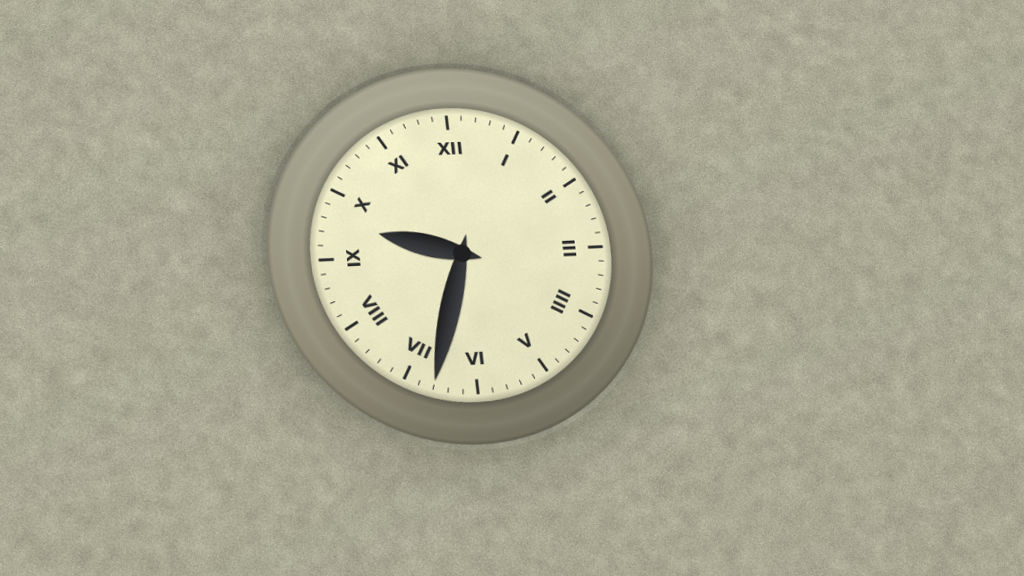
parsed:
9:33
